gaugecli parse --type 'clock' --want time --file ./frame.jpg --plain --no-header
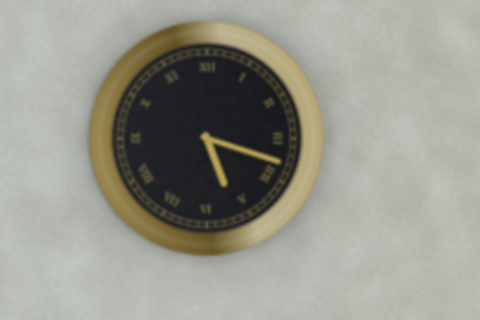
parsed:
5:18
